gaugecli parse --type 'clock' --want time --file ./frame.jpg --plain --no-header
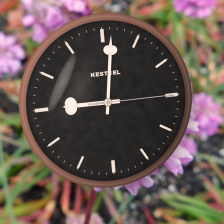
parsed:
9:01:15
